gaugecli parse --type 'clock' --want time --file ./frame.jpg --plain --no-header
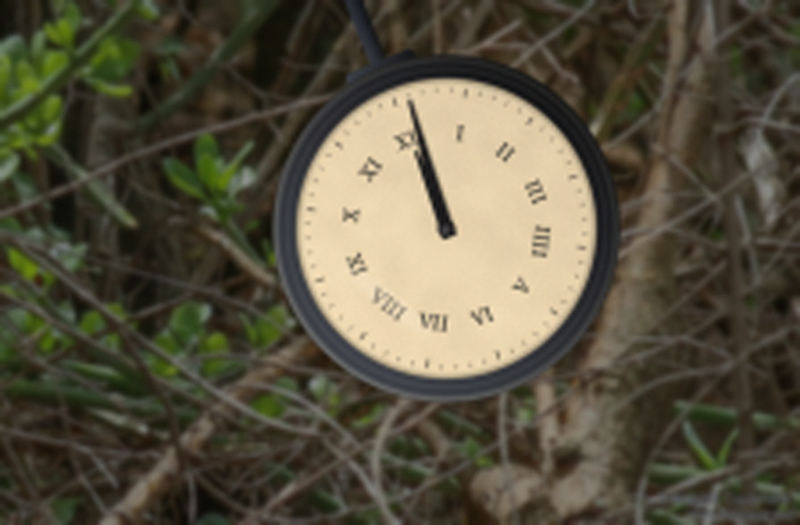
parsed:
12:01
